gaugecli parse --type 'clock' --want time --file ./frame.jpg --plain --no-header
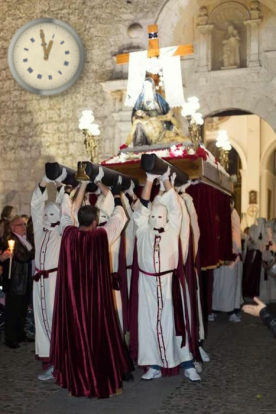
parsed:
1:00
